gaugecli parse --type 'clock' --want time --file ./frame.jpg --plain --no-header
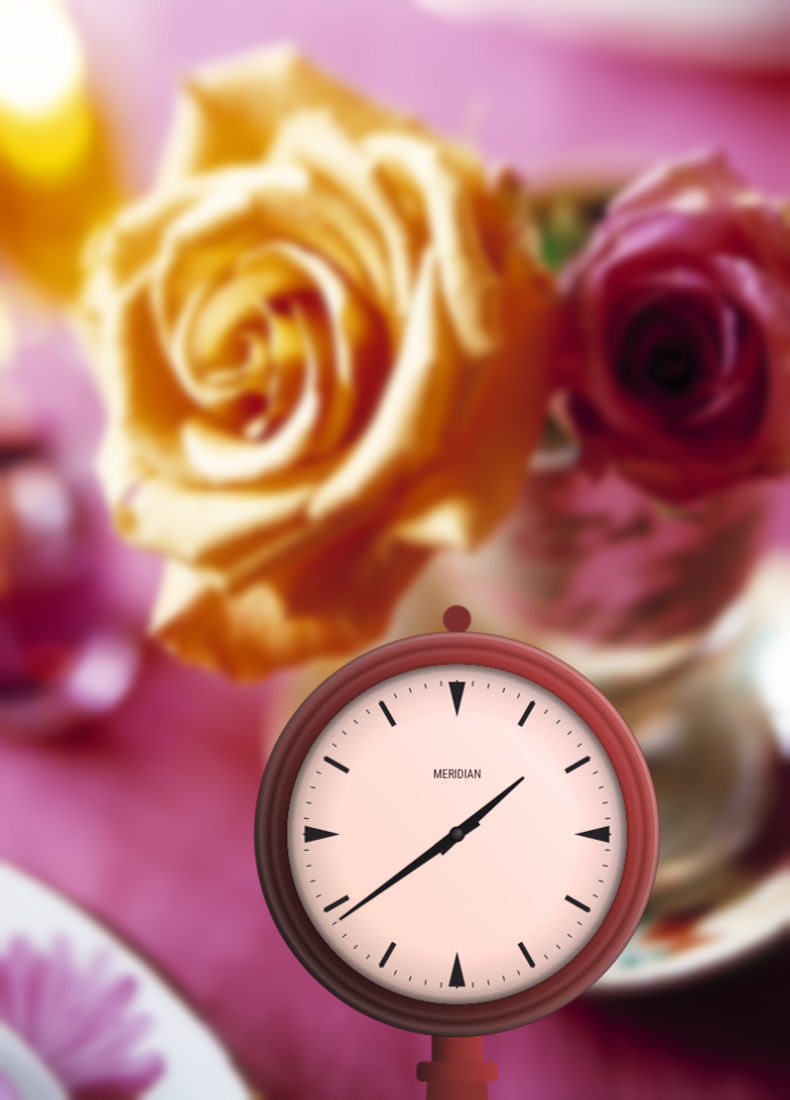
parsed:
1:39
